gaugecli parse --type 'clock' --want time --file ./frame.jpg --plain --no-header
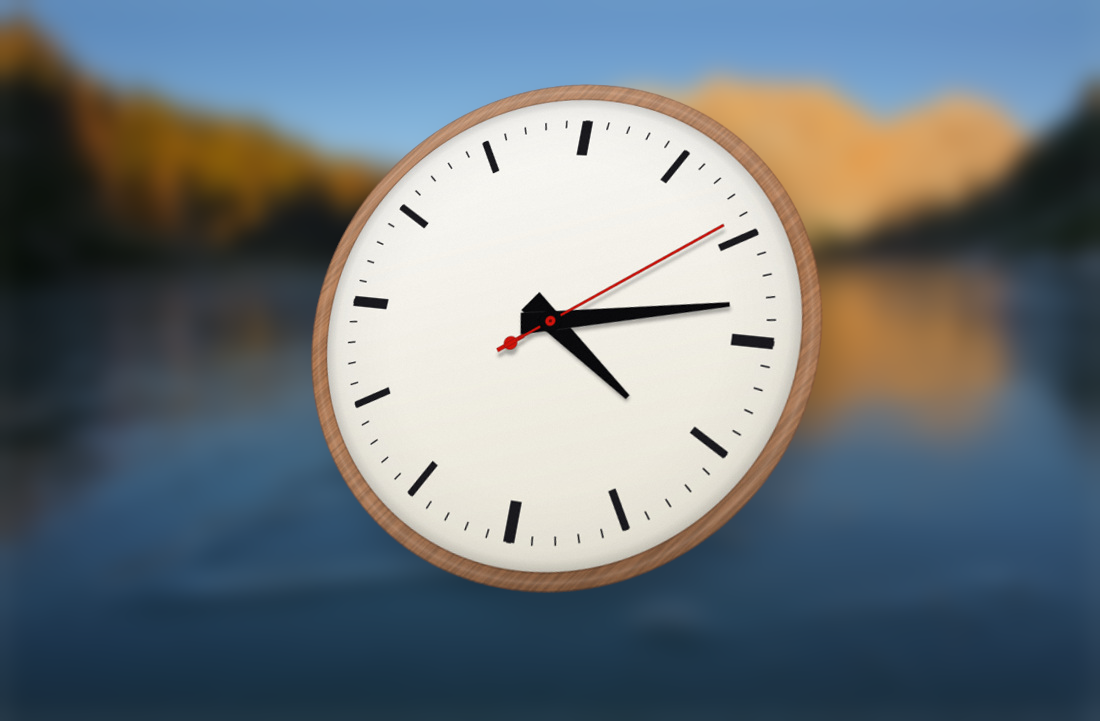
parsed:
4:13:09
